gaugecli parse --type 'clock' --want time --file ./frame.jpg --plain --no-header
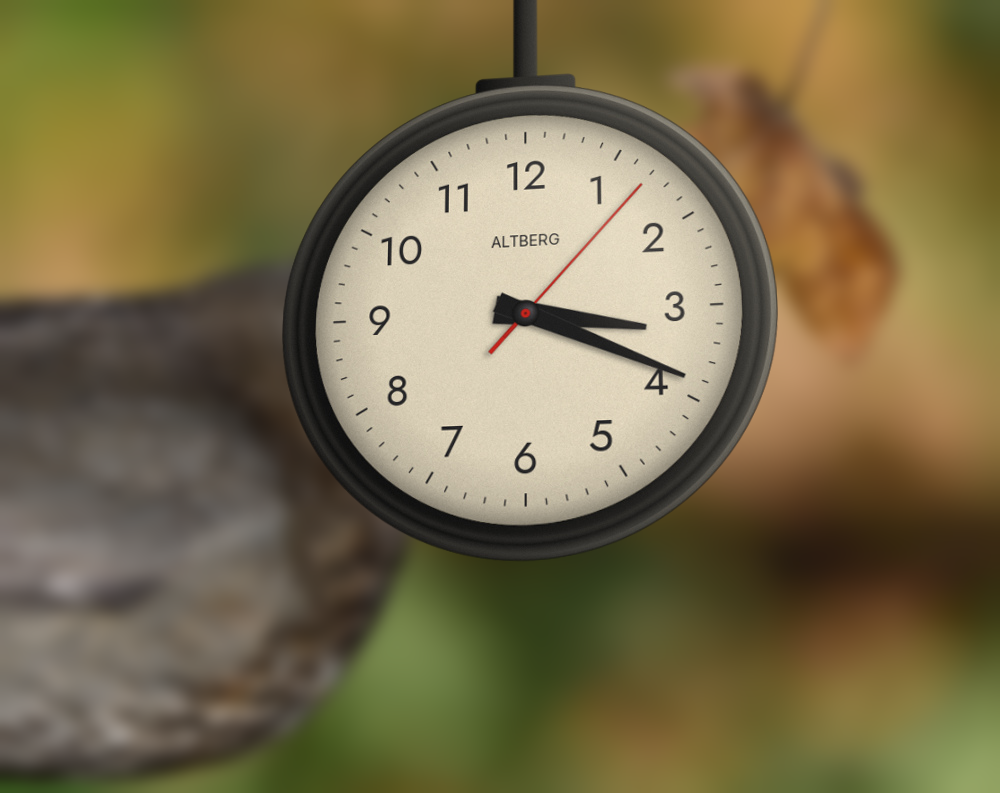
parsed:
3:19:07
